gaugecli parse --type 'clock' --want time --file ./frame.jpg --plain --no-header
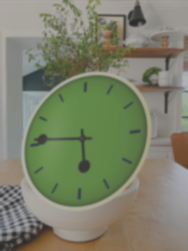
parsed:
5:46
